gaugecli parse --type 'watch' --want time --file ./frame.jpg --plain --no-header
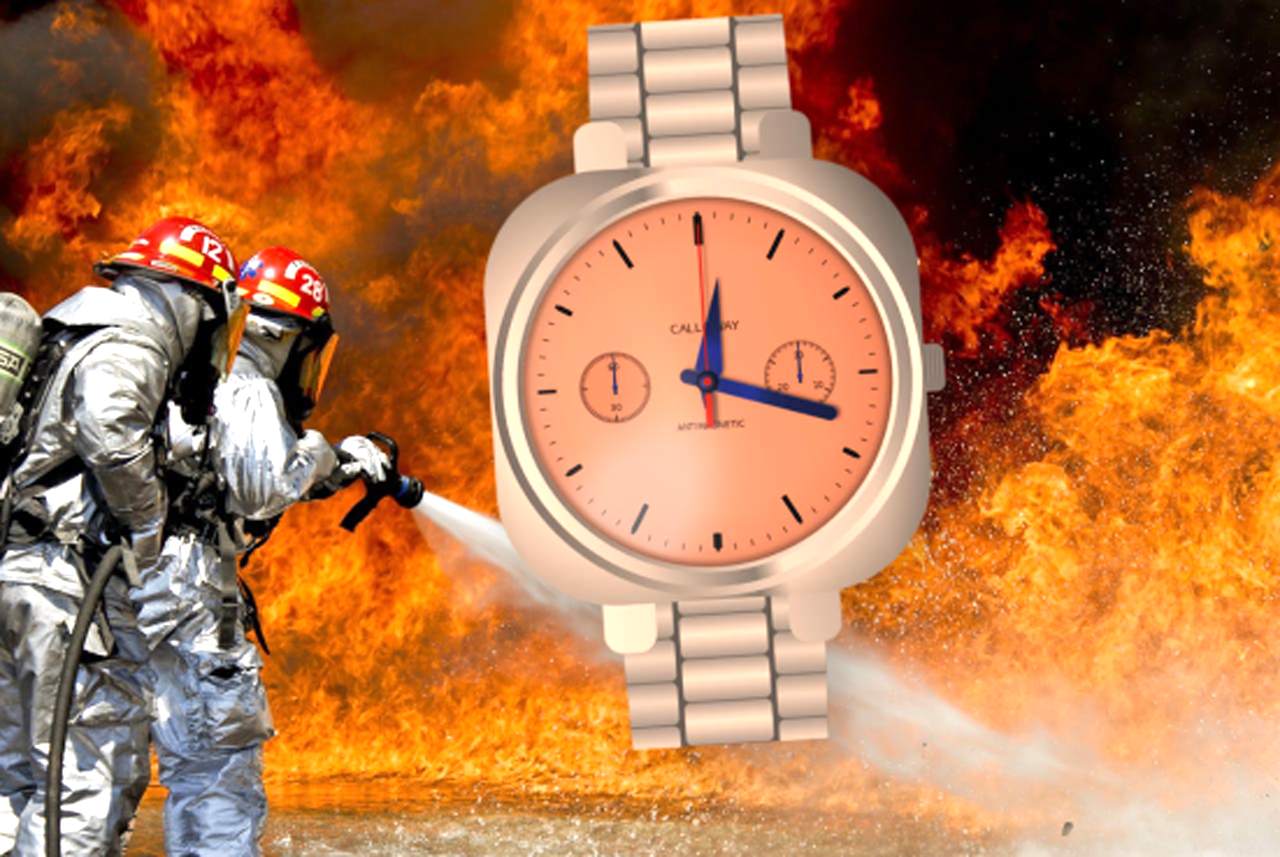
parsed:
12:18
